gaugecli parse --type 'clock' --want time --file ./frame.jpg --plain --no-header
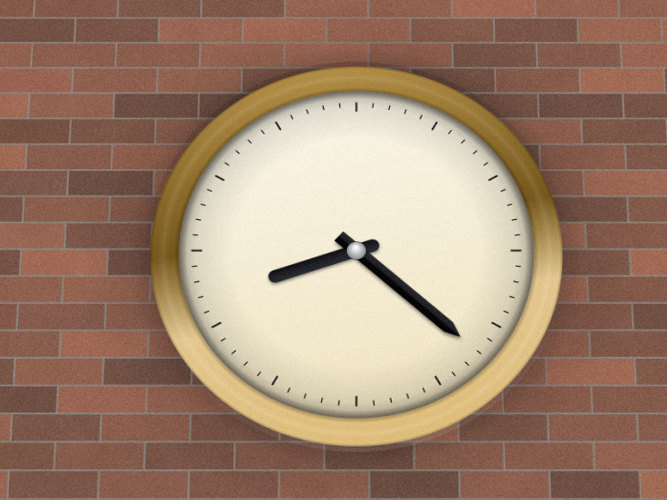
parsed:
8:22
